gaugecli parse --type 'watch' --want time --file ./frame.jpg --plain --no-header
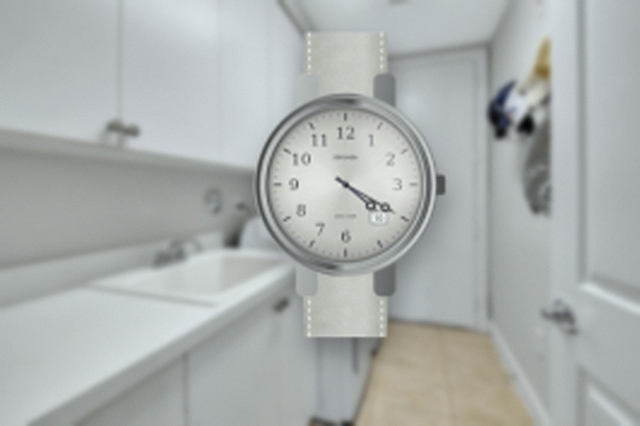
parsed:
4:20
